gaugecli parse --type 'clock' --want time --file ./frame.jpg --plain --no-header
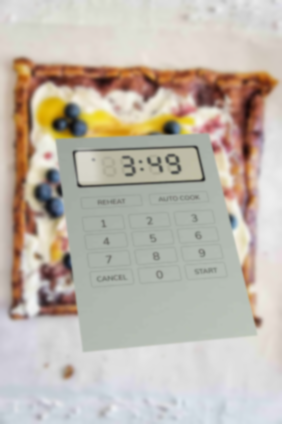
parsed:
3:49
